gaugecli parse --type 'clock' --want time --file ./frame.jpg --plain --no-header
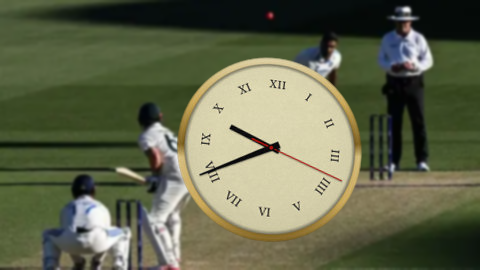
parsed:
9:40:18
